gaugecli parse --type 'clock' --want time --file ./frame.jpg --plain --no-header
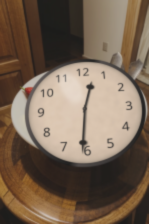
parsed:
12:31
